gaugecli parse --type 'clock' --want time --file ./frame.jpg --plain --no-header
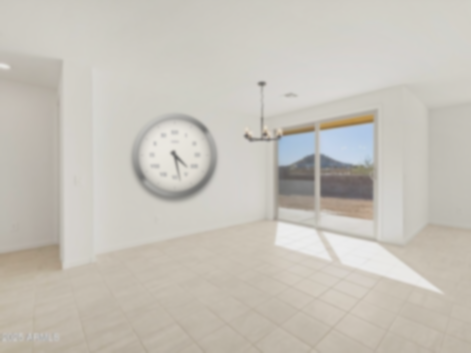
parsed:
4:28
